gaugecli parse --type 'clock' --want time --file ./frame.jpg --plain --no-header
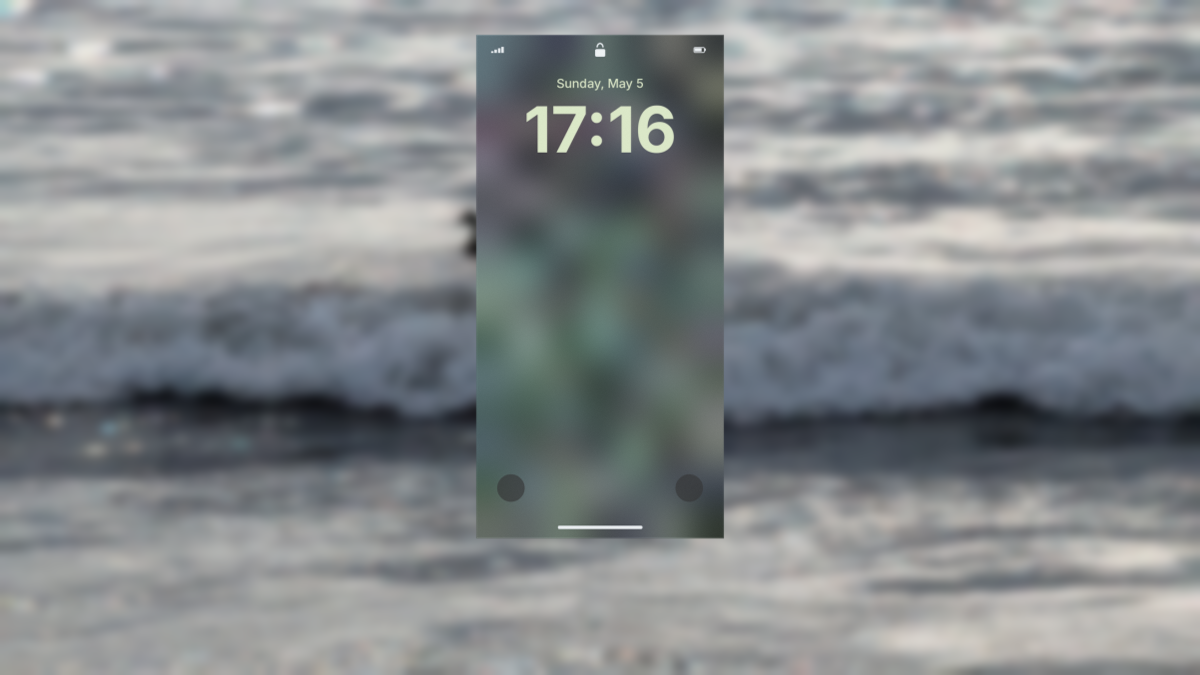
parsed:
17:16
